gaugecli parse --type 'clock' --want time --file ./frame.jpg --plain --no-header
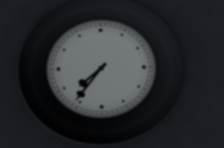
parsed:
7:36
